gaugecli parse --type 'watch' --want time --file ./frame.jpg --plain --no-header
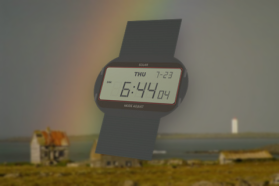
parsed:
6:44:04
